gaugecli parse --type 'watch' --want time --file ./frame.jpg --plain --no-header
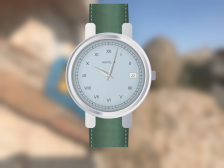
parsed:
10:03
